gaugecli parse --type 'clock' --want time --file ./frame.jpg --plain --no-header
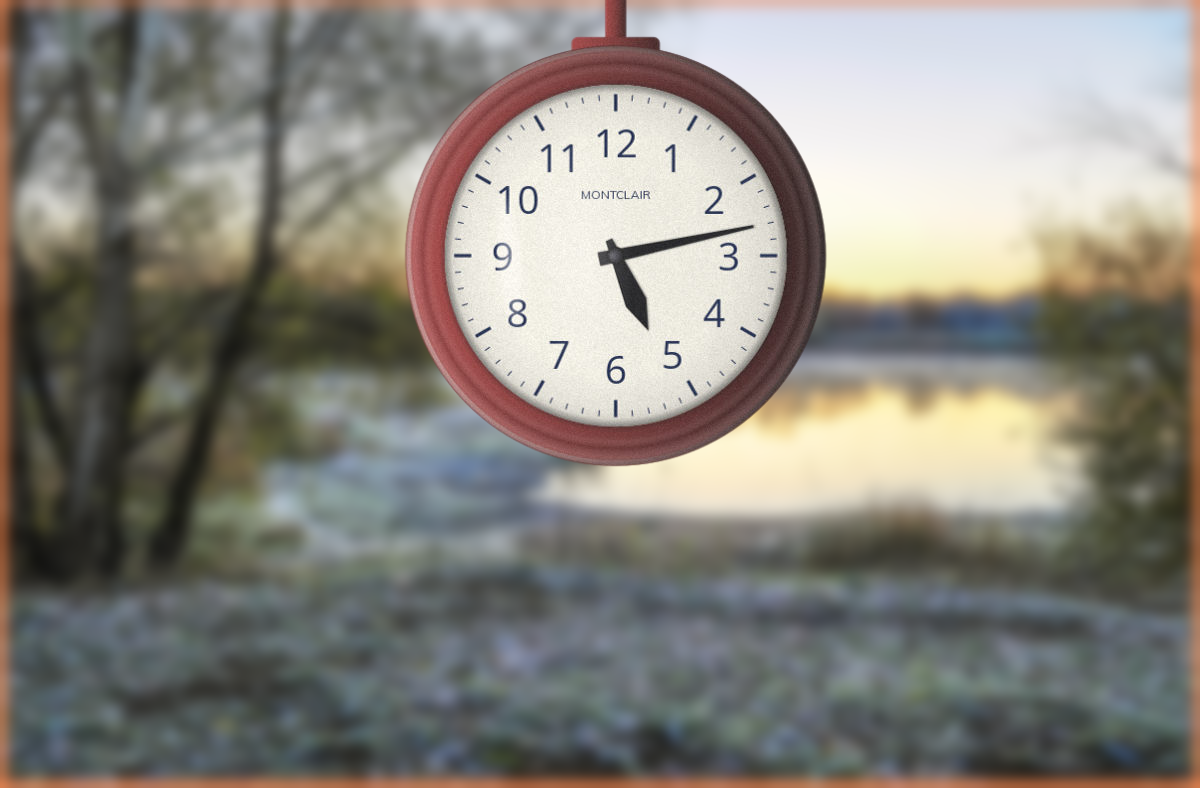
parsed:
5:13
